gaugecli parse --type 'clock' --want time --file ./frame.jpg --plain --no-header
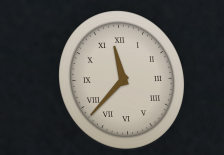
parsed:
11:38
